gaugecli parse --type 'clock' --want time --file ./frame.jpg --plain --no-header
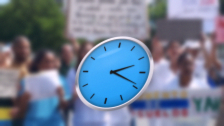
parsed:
2:19
